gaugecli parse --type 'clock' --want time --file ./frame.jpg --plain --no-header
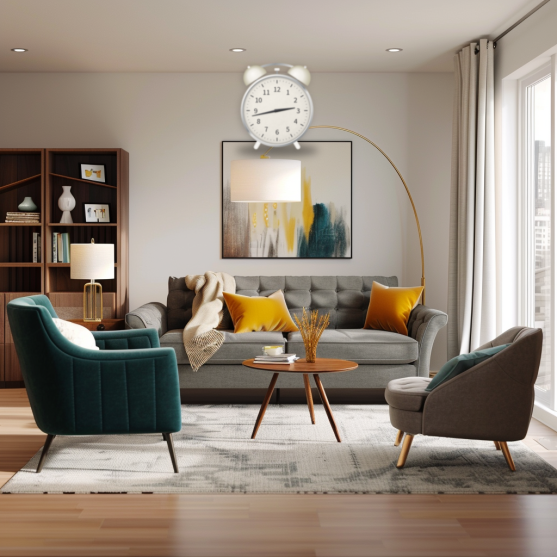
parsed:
2:43
